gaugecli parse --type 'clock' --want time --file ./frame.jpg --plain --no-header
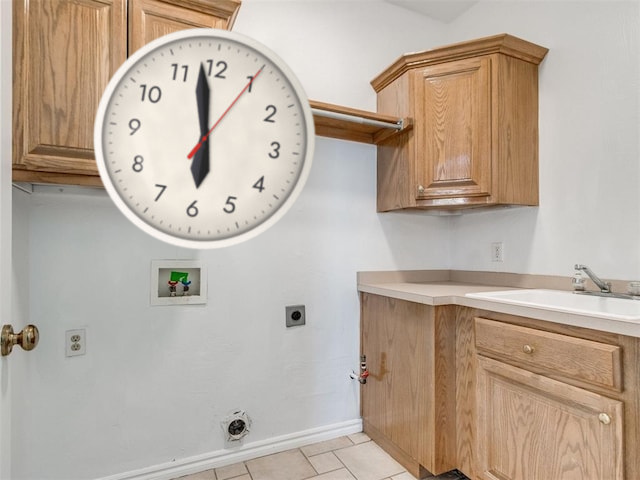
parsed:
5:58:05
